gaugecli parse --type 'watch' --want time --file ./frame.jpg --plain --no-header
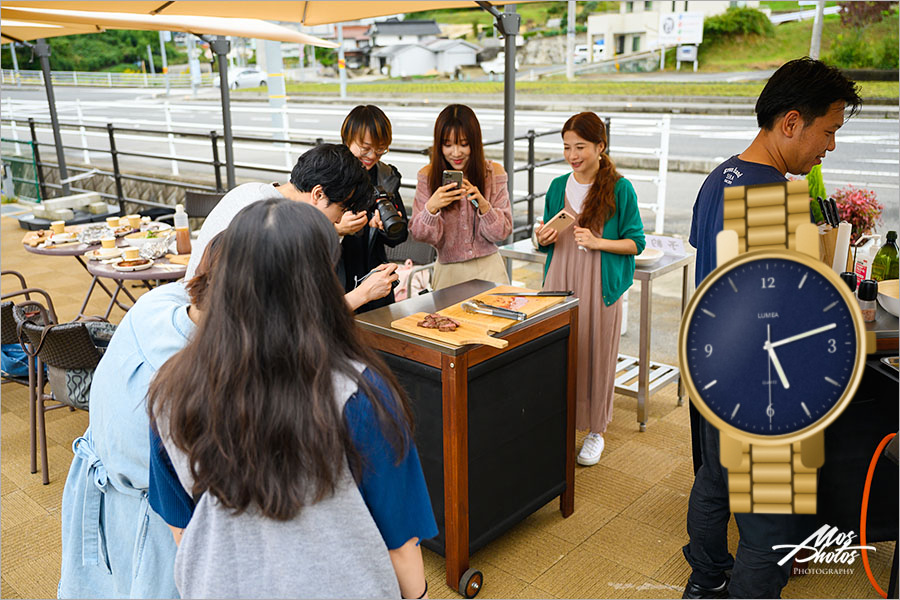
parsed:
5:12:30
